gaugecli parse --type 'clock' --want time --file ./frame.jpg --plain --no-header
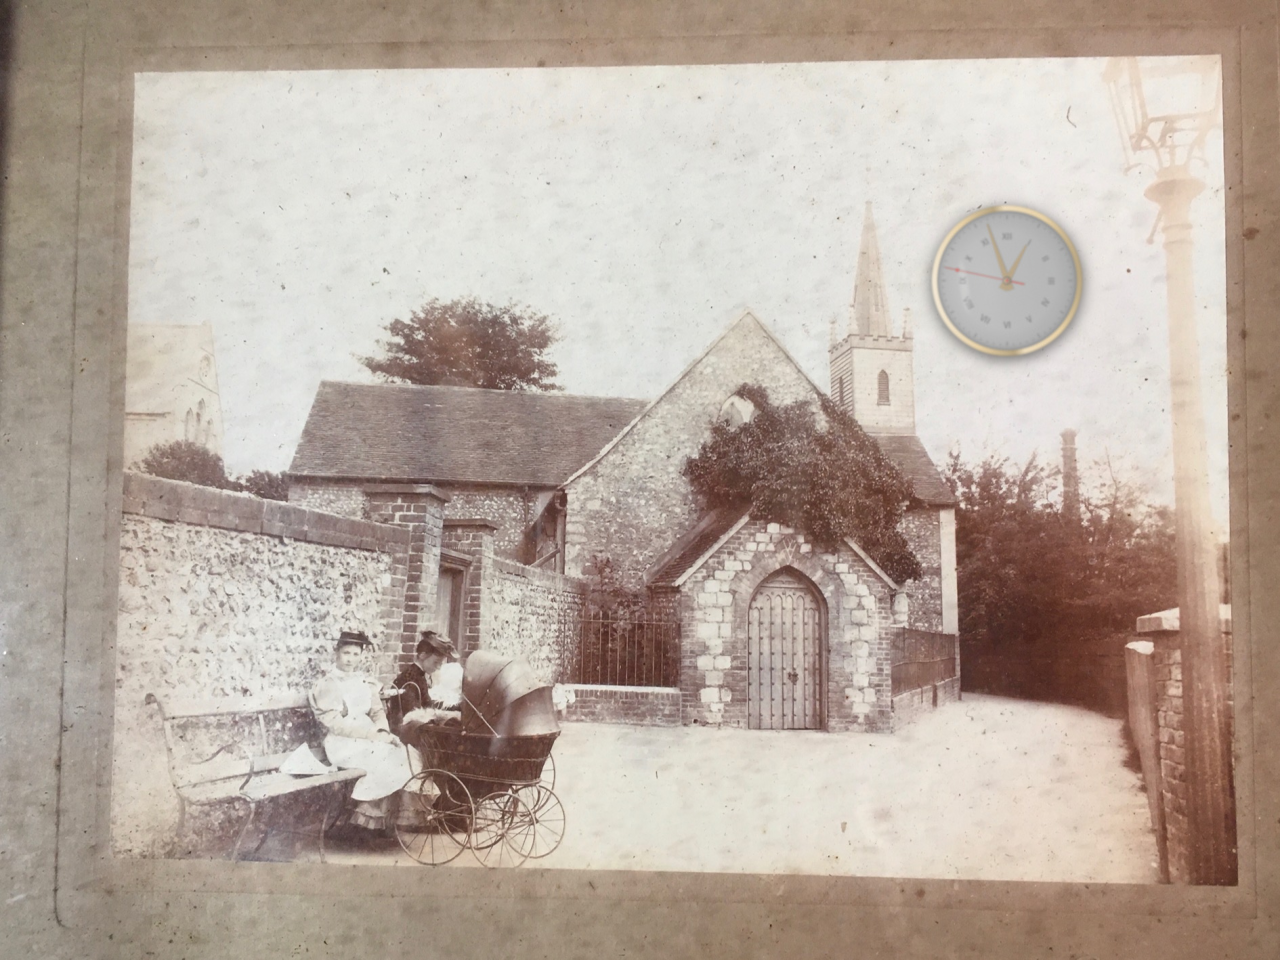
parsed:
12:56:47
